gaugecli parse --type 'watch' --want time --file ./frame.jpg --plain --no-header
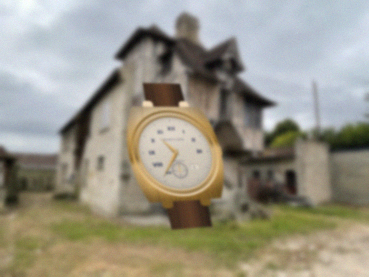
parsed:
10:36
